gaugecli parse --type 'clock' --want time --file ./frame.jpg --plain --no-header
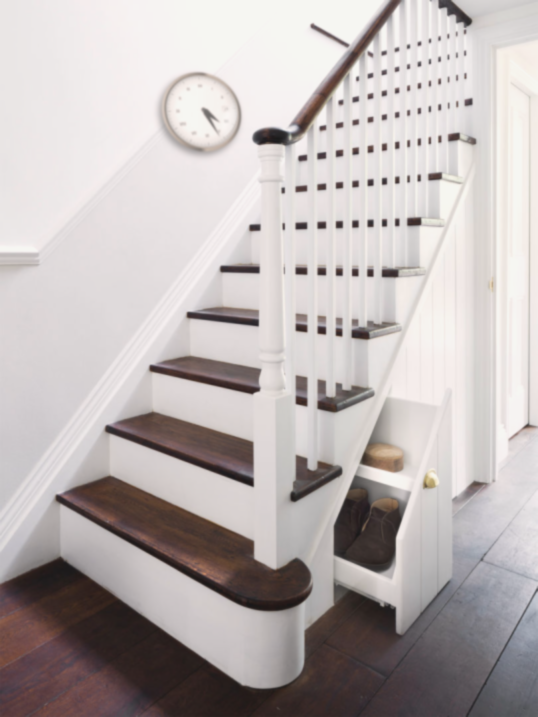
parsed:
4:26
